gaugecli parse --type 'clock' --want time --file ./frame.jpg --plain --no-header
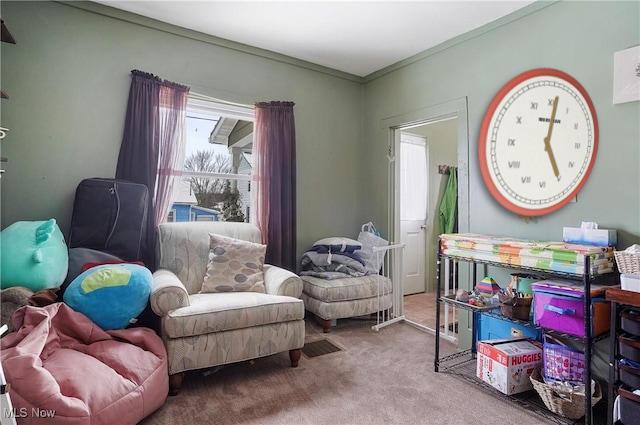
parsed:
5:01
